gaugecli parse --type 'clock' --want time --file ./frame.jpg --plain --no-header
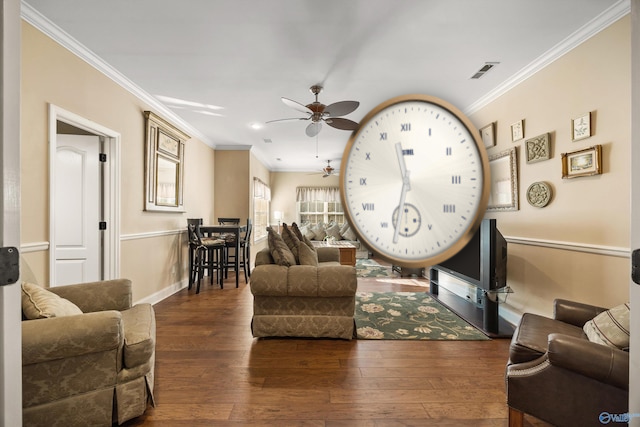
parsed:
11:32
